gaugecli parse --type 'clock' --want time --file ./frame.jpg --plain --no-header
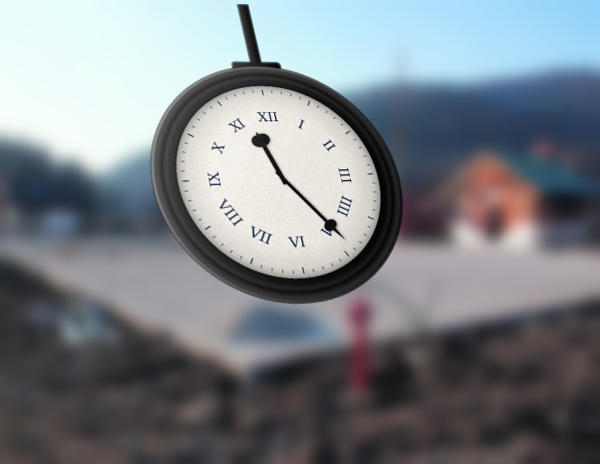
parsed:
11:24
